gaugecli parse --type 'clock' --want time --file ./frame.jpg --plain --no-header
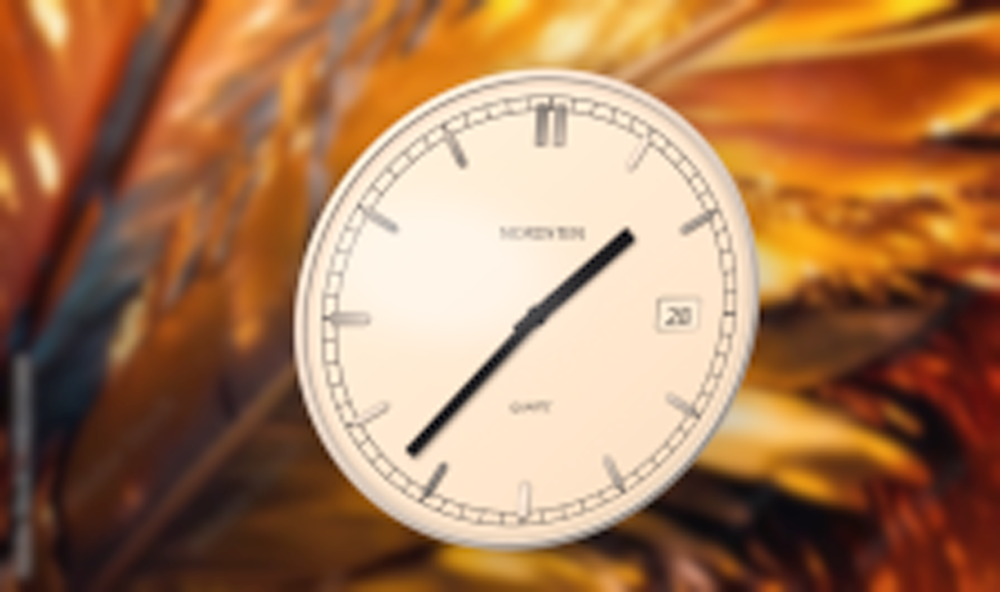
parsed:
1:37
